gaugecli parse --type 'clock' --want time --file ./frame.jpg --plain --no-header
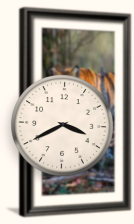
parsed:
3:40
